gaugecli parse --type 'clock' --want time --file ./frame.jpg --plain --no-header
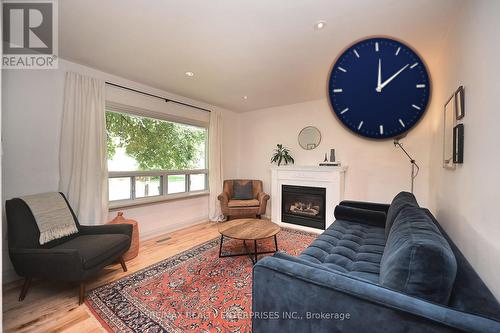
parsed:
12:09
